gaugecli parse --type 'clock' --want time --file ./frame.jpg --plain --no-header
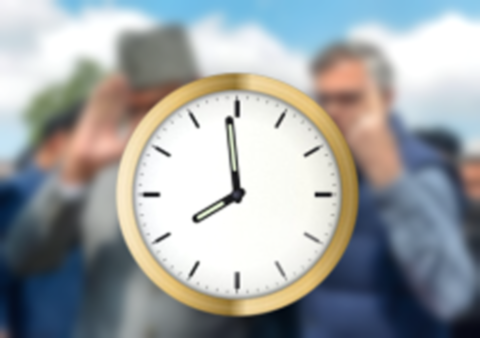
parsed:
7:59
